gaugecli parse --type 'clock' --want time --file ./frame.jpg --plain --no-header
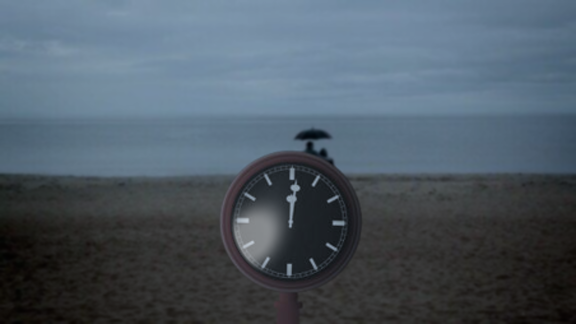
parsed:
12:01
